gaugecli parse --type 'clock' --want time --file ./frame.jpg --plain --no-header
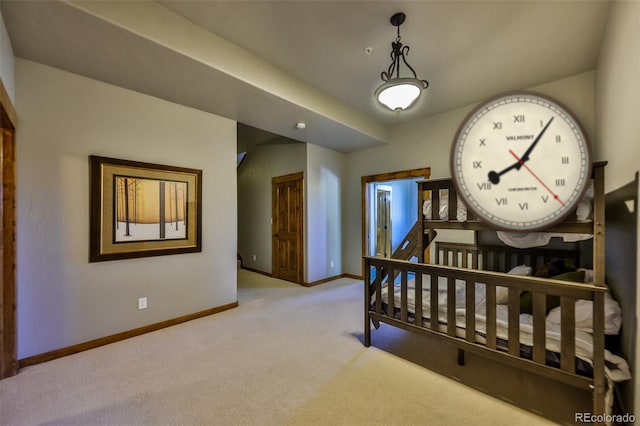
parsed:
8:06:23
